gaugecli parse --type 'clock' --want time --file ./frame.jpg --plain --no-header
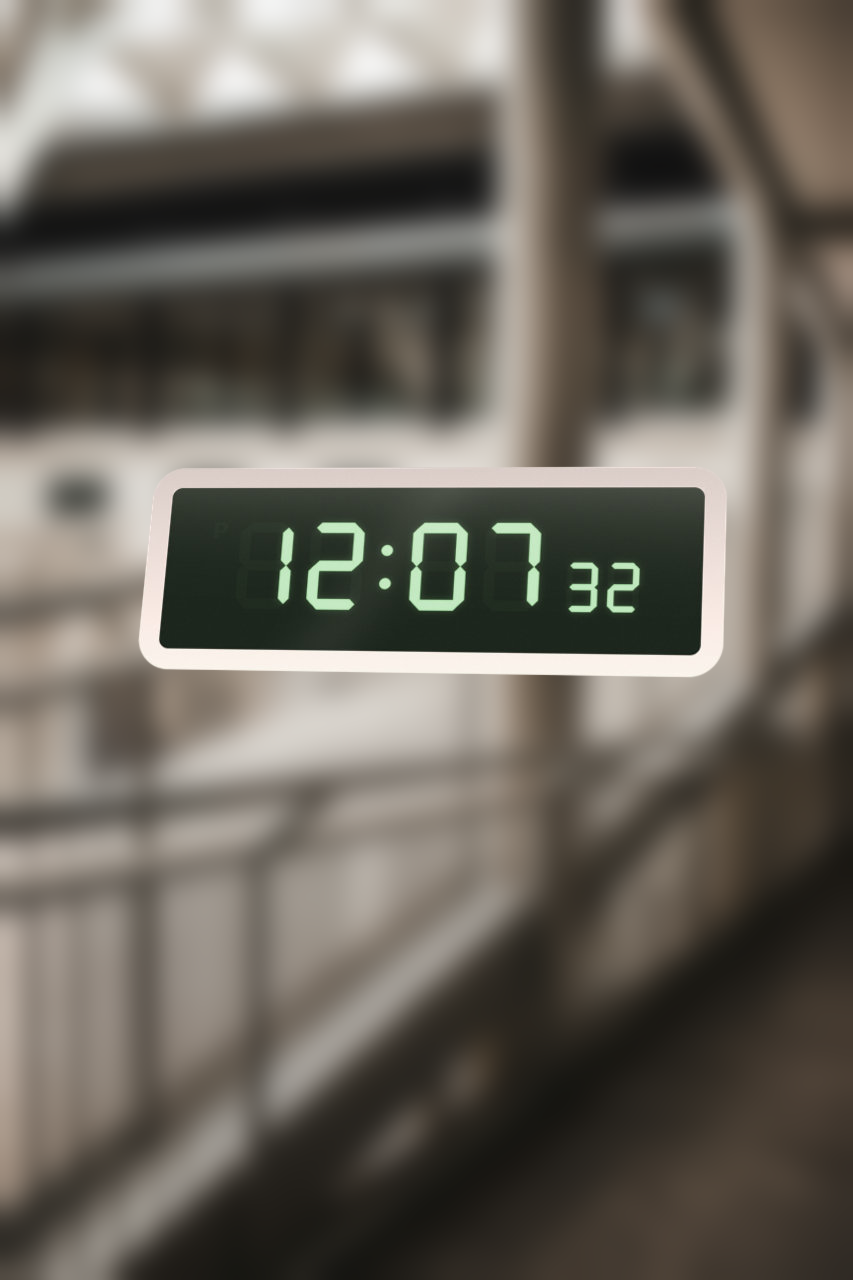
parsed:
12:07:32
